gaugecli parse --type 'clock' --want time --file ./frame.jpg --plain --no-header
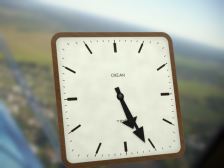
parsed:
5:26
